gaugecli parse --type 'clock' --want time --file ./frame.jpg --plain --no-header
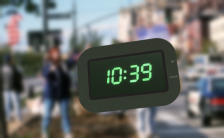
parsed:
10:39
